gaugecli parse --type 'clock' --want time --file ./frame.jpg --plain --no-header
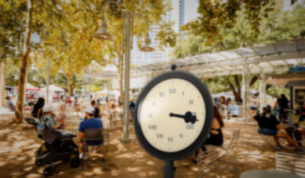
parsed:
3:17
